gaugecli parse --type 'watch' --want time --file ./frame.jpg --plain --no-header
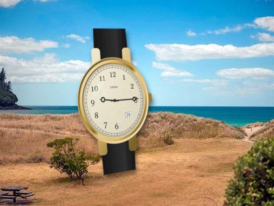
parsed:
9:15
